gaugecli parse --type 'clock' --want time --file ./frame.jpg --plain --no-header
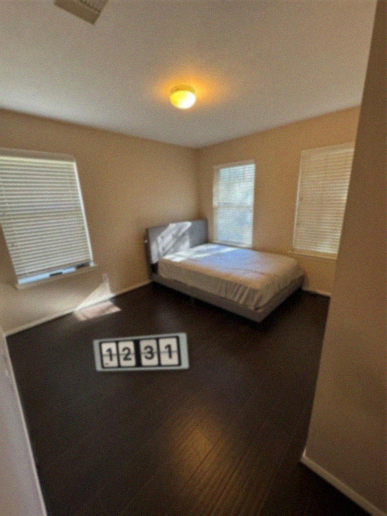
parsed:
12:31
